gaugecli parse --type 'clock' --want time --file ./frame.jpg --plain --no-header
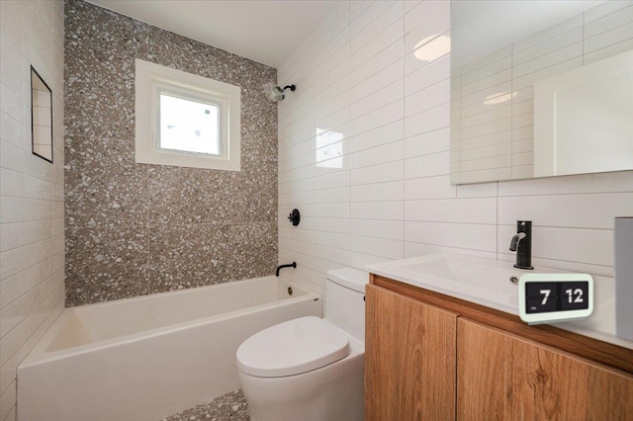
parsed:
7:12
